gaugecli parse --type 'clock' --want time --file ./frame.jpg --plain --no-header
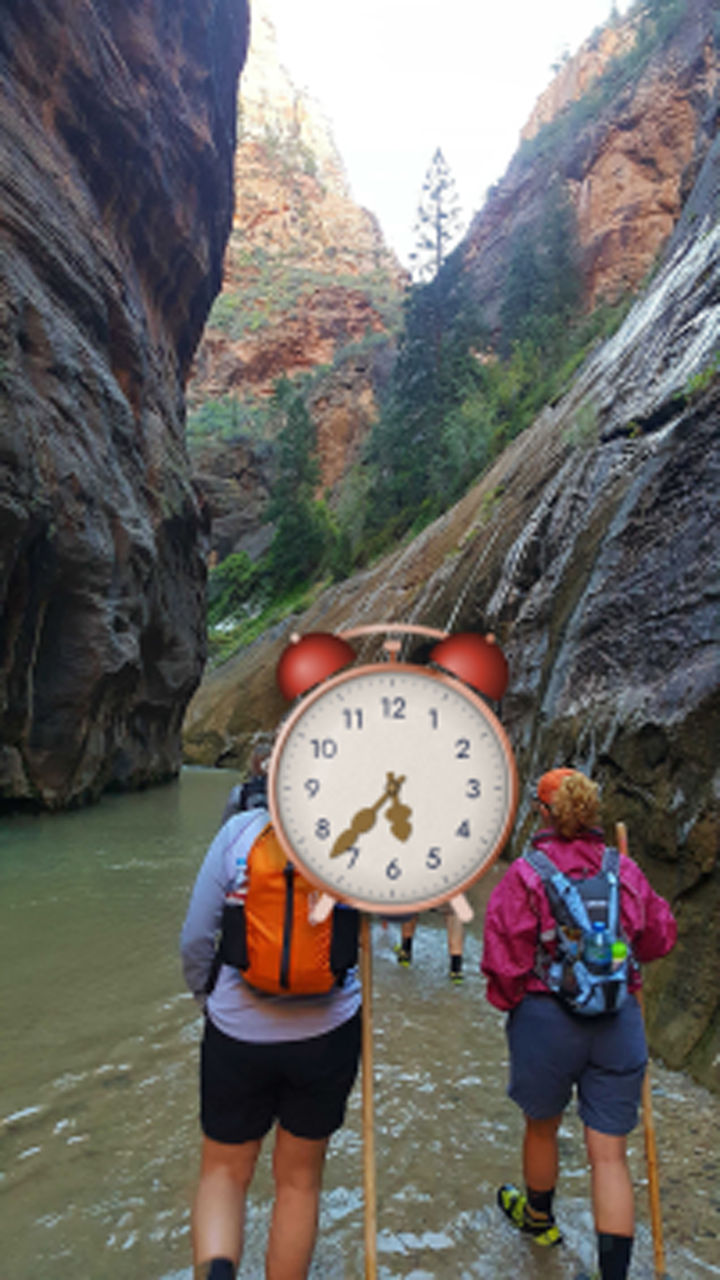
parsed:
5:37
